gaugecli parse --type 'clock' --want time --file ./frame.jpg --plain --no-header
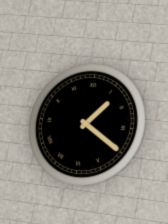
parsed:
1:20
